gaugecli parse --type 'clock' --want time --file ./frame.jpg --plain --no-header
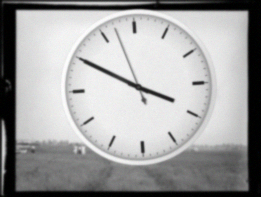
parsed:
3:49:57
